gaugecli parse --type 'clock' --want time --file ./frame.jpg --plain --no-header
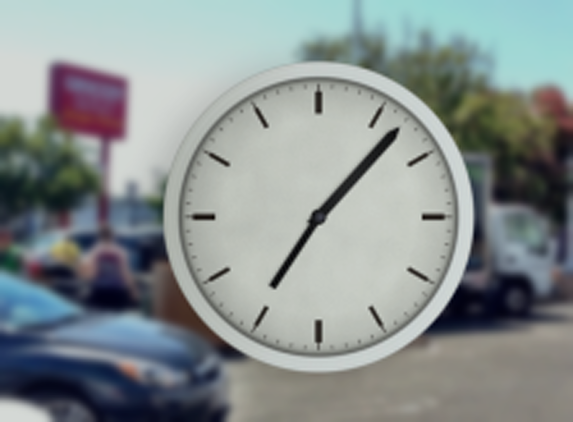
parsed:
7:07
